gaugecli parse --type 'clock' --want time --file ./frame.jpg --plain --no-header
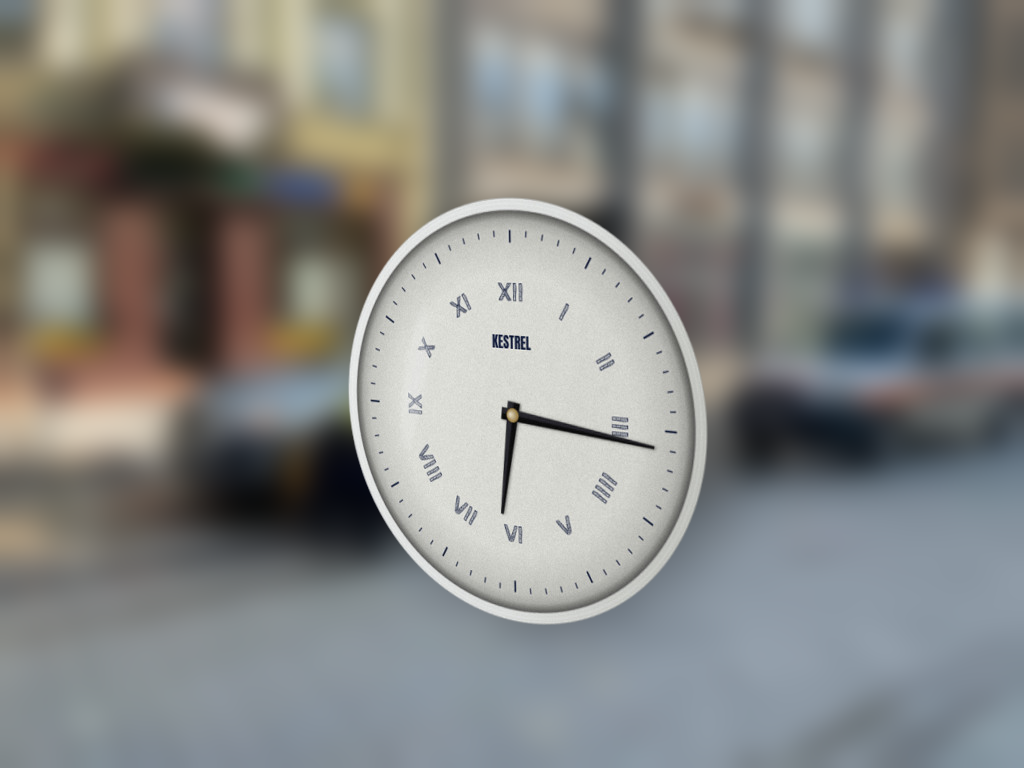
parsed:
6:16
